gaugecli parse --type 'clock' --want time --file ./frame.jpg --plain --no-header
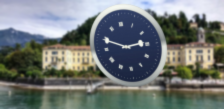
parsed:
2:49
